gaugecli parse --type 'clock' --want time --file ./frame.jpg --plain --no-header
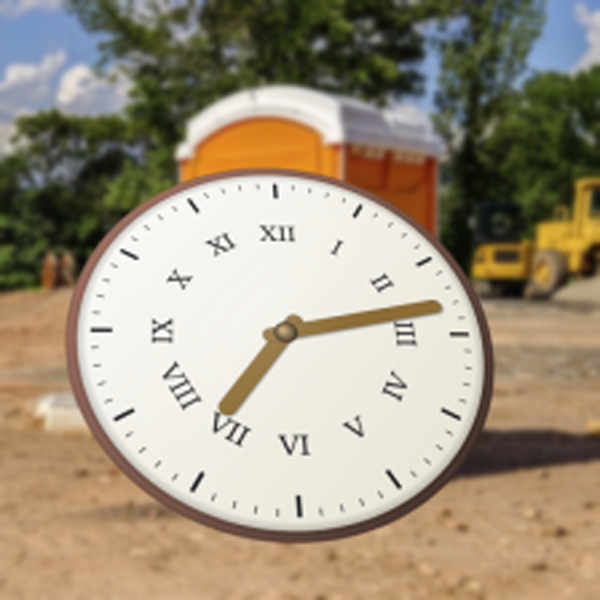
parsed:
7:13
